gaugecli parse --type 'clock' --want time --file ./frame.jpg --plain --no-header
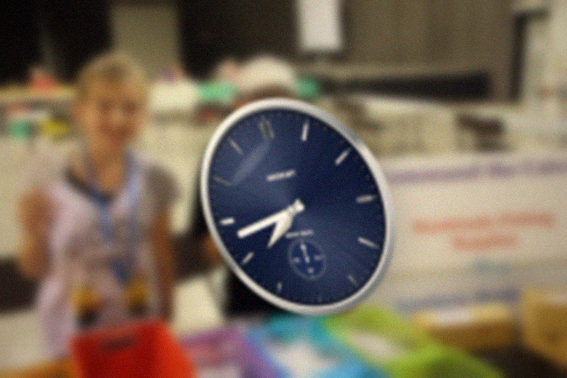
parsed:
7:43
